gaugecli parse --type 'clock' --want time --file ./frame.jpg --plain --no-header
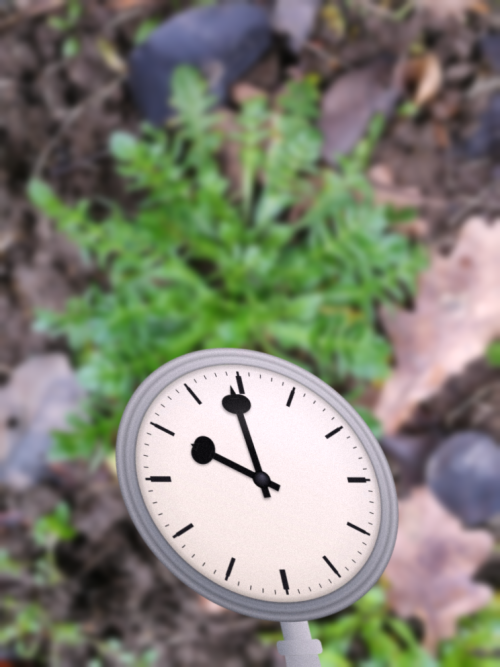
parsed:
9:59
